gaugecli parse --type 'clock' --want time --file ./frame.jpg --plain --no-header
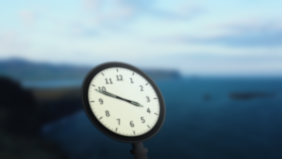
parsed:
3:49
